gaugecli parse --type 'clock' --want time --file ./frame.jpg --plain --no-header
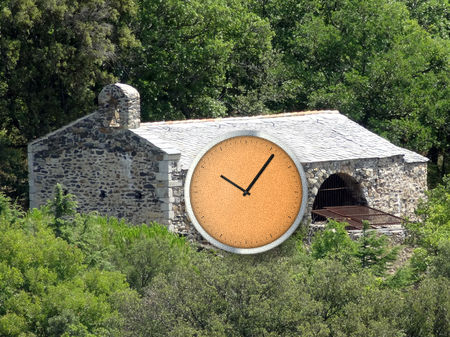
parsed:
10:06
